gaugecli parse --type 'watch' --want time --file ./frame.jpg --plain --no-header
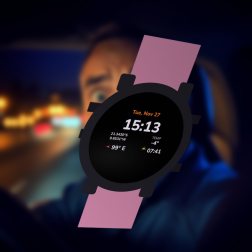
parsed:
15:13
